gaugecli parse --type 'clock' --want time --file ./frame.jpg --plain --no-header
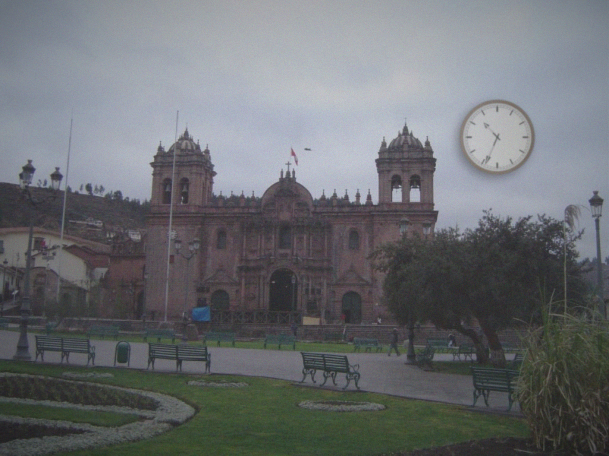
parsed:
10:34
